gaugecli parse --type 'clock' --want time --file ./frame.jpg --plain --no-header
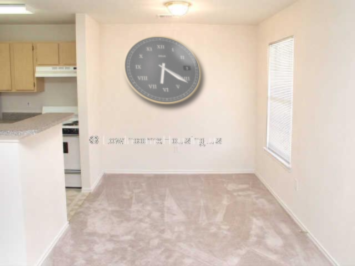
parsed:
6:21
